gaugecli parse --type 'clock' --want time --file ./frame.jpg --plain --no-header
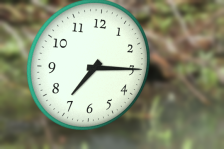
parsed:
7:15
